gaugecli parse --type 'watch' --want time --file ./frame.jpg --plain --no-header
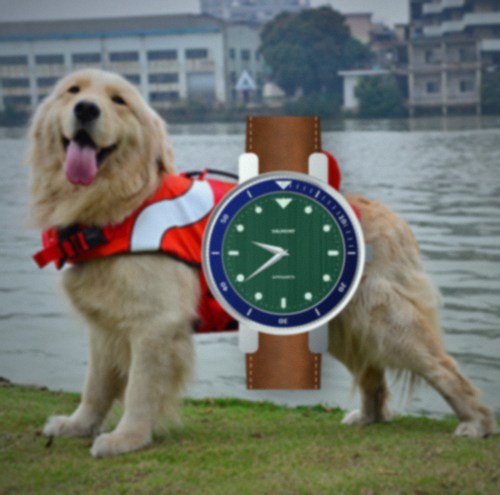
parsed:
9:39
